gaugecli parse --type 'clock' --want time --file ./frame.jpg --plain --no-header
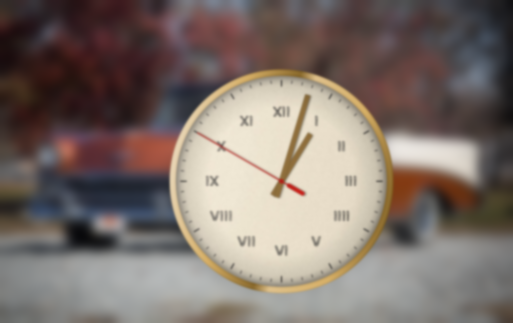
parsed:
1:02:50
